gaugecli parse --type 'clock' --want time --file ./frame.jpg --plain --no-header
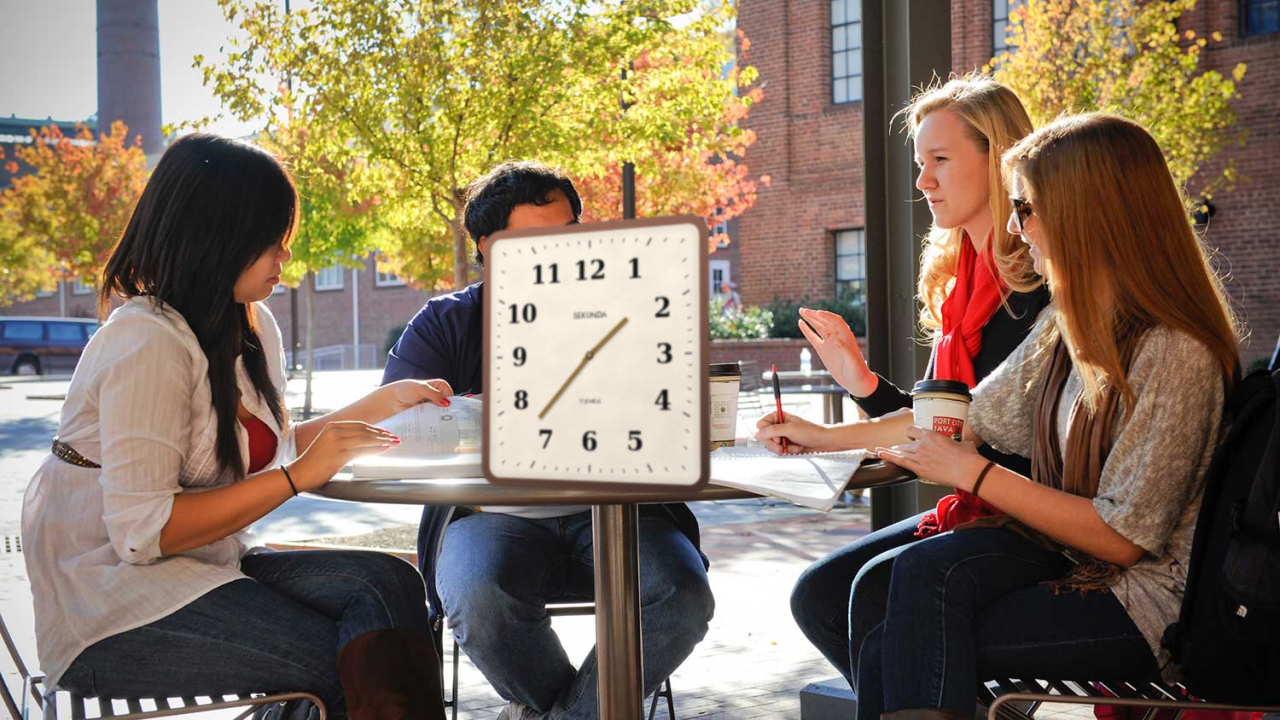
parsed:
1:37
